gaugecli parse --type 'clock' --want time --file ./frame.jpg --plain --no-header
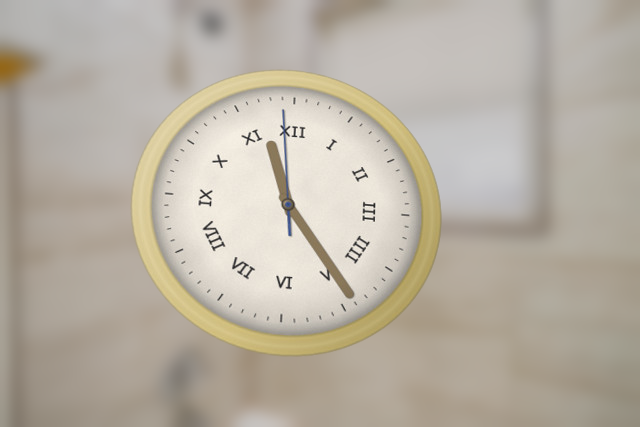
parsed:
11:23:59
